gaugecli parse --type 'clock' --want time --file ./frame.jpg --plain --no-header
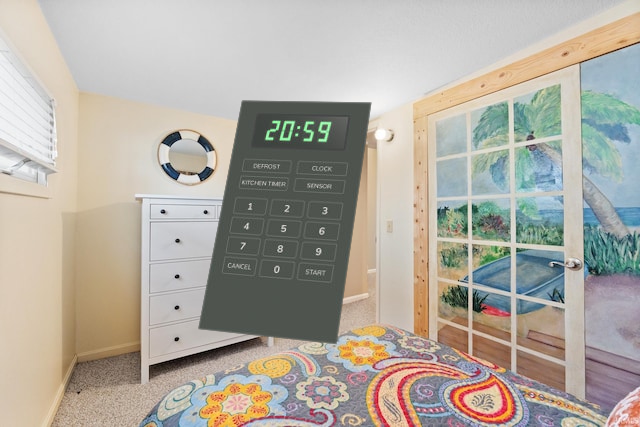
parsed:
20:59
